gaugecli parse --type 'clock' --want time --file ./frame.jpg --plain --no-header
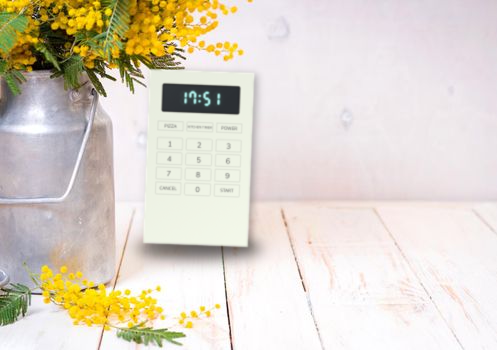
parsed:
17:51
